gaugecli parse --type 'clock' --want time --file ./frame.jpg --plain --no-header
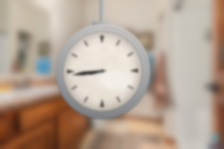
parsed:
8:44
